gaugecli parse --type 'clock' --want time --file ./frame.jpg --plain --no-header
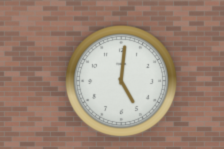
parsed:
5:01
